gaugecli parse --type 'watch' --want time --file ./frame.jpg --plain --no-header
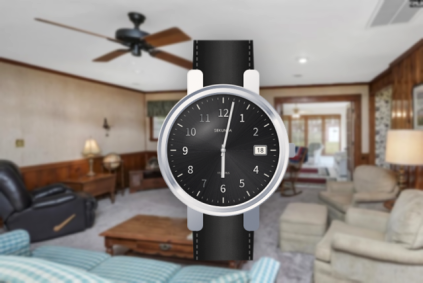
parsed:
6:02
